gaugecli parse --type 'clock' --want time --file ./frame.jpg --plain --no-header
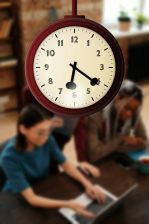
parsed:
6:21
